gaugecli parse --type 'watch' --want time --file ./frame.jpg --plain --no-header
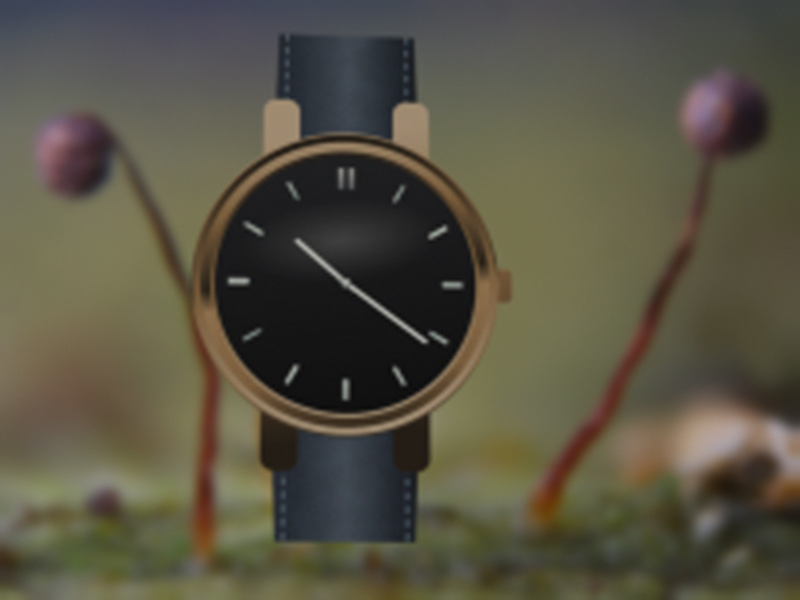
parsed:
10:21
